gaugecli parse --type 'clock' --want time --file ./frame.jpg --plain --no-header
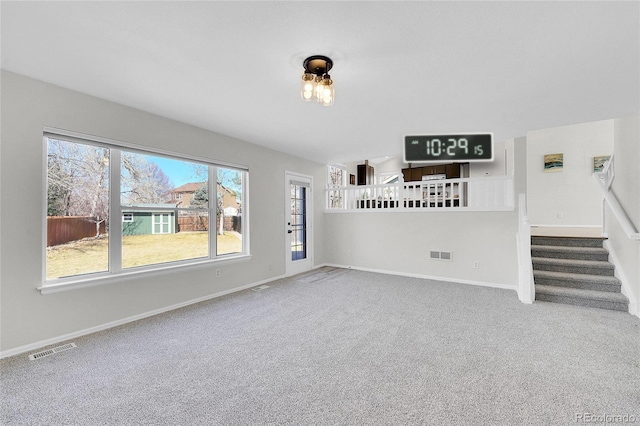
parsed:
10:29:15
